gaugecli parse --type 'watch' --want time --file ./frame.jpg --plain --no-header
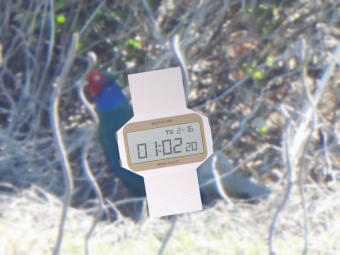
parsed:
1:02:20
